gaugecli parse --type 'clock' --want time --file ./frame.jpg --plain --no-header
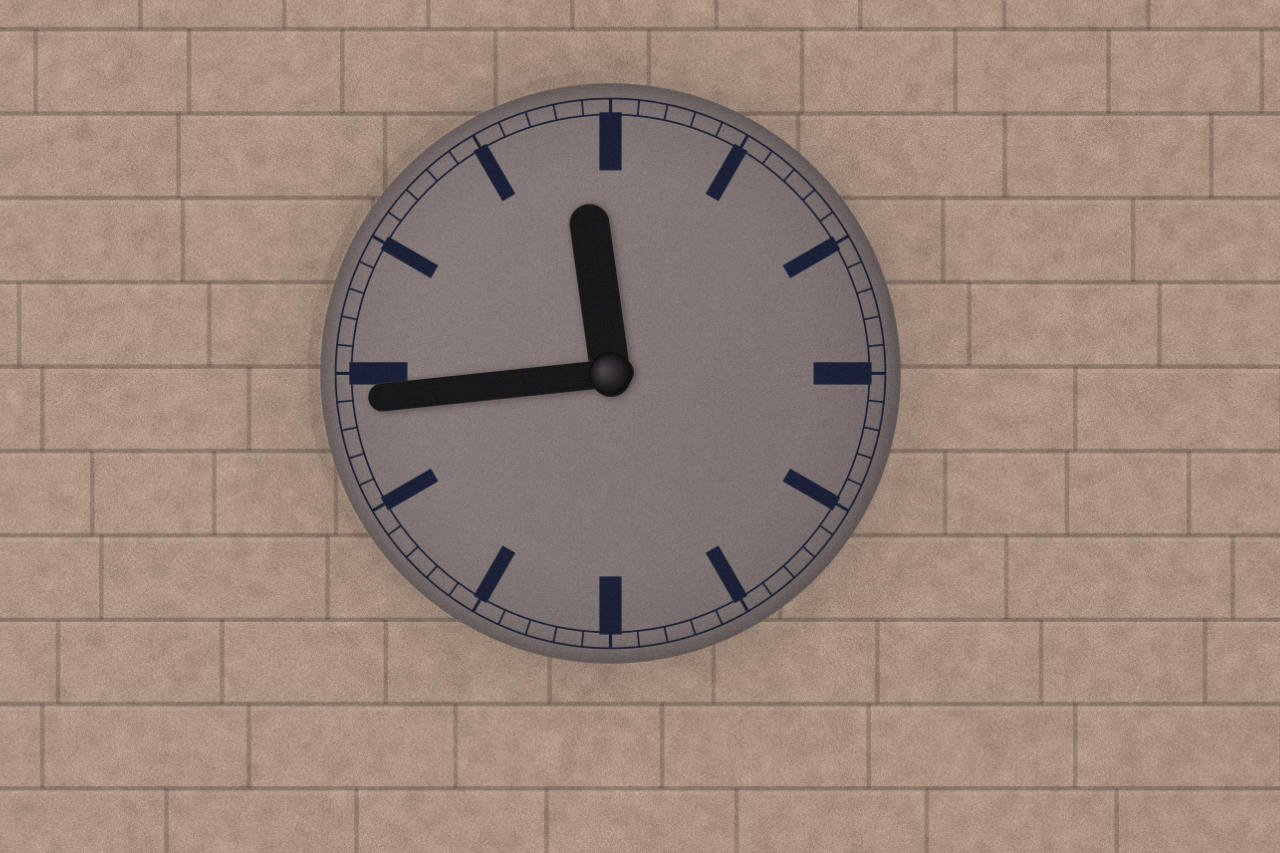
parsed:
11:44
